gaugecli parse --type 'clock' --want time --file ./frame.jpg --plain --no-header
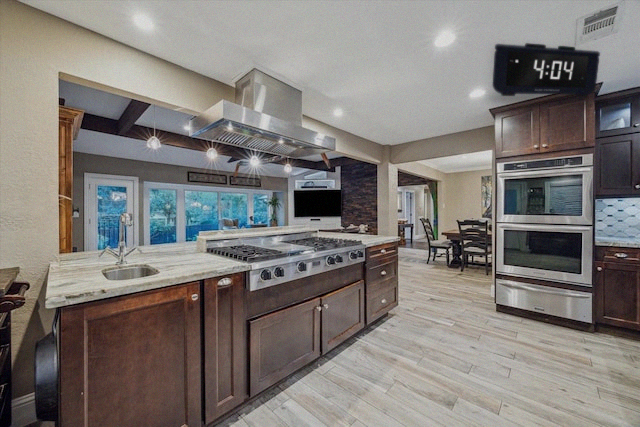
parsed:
4:04
